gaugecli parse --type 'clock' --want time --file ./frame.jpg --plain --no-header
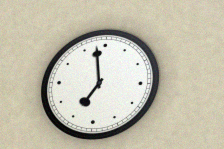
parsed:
6:58
